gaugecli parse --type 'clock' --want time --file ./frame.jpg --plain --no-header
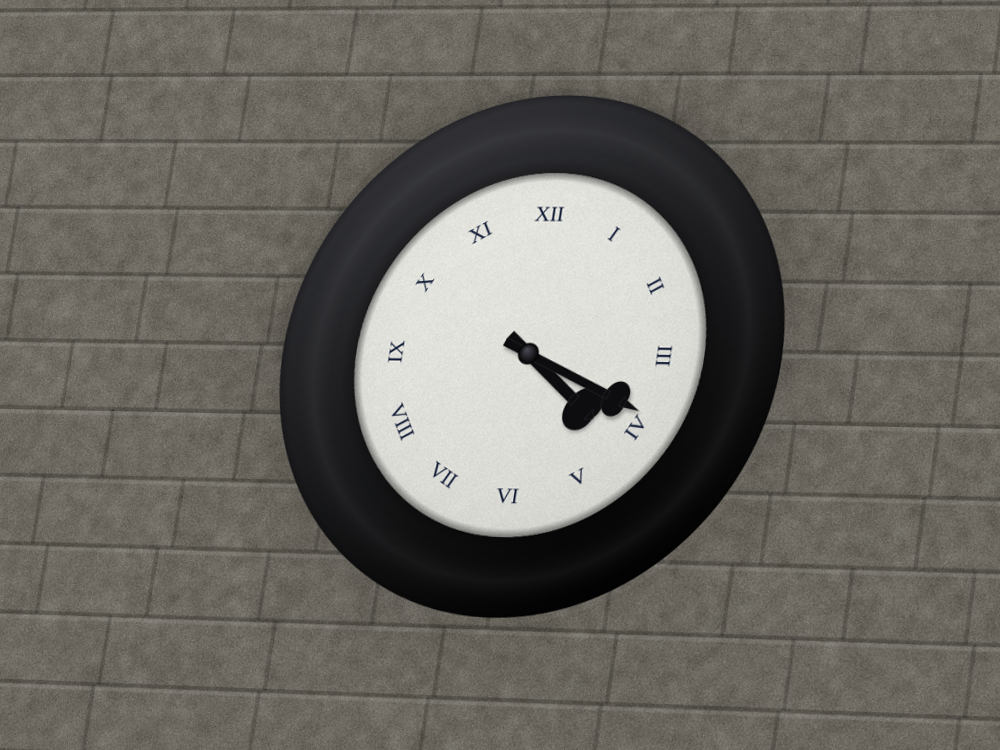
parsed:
4:19
